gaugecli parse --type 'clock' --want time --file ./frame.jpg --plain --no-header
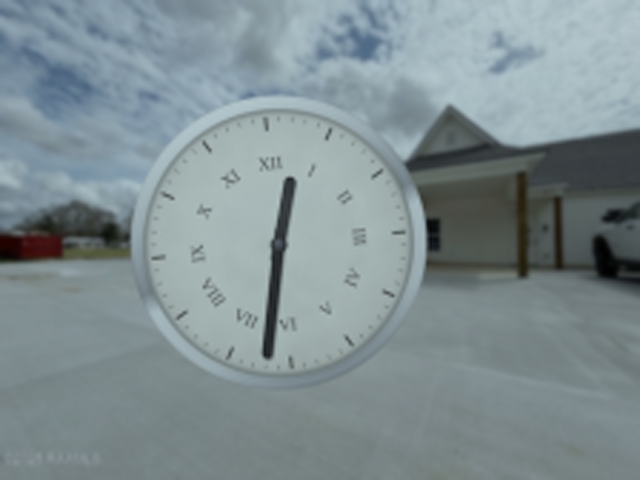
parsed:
12:32
